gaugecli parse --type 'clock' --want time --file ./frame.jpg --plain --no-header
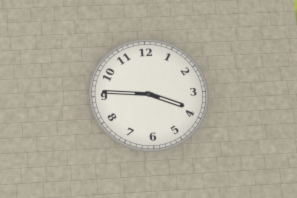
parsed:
3:46
